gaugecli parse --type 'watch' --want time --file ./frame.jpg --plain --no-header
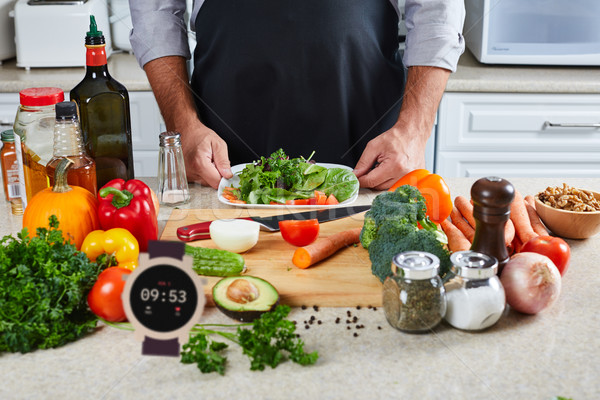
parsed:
9:53
